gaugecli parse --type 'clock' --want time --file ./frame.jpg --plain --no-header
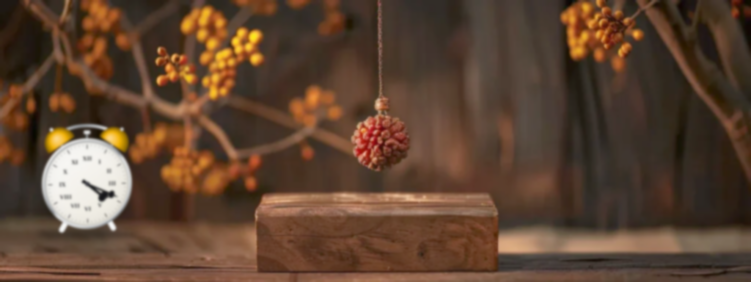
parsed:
4:19
